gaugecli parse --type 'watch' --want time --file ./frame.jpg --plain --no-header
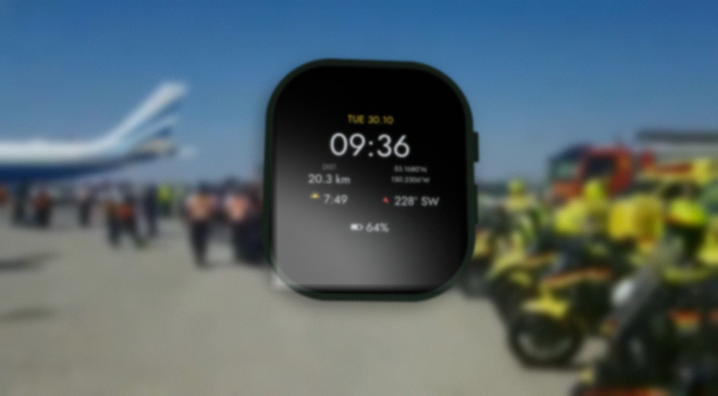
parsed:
9:36
